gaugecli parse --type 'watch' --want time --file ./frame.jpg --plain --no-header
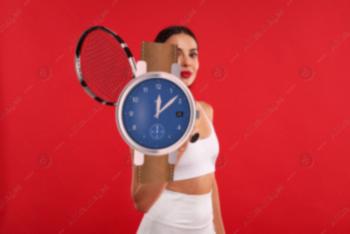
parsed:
12:08
